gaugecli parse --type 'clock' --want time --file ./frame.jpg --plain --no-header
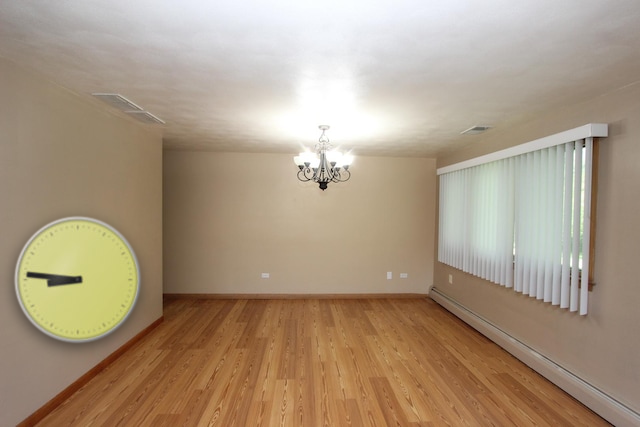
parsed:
8:46
